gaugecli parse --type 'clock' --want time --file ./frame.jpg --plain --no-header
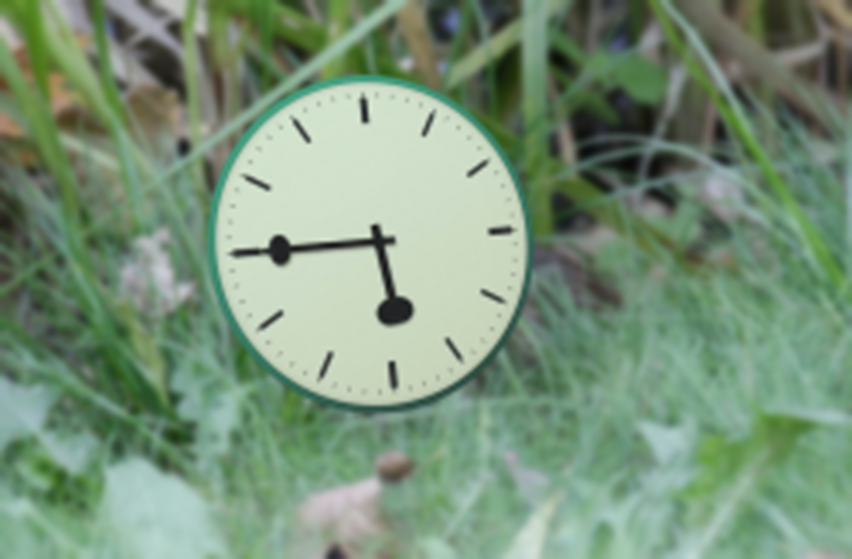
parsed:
5:45
